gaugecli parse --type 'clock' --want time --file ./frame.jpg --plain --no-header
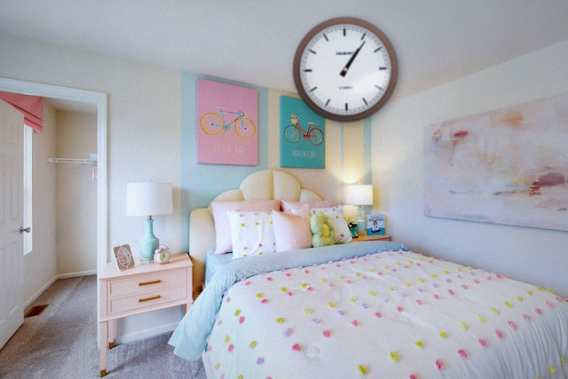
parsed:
1:06
